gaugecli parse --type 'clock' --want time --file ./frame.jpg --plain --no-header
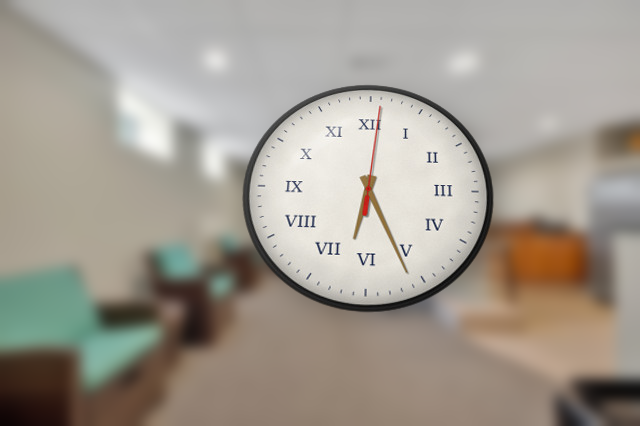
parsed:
6:26:01
